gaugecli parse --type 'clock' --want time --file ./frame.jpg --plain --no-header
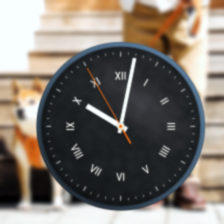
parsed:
10:01:55
